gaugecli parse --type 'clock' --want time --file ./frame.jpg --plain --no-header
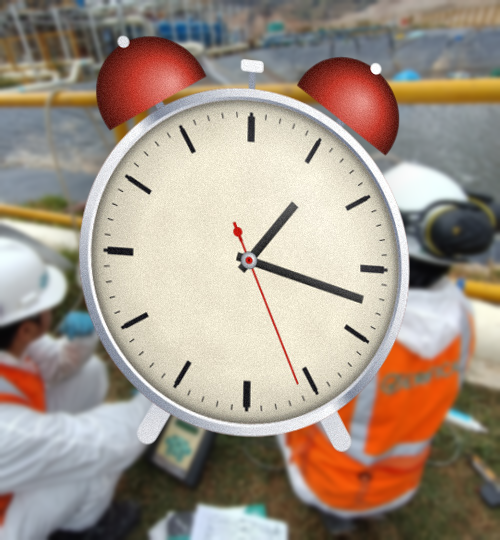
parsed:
1:17:26
